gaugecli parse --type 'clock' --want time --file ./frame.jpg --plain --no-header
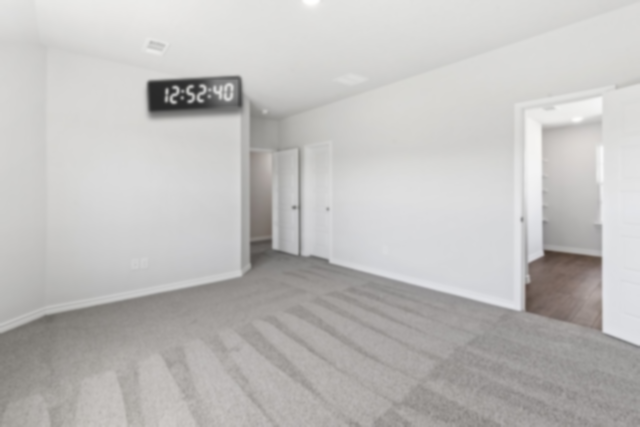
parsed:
12:52:40
